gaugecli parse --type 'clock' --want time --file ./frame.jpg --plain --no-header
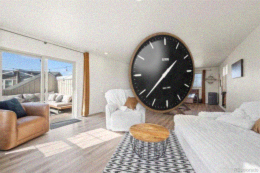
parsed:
1:38
